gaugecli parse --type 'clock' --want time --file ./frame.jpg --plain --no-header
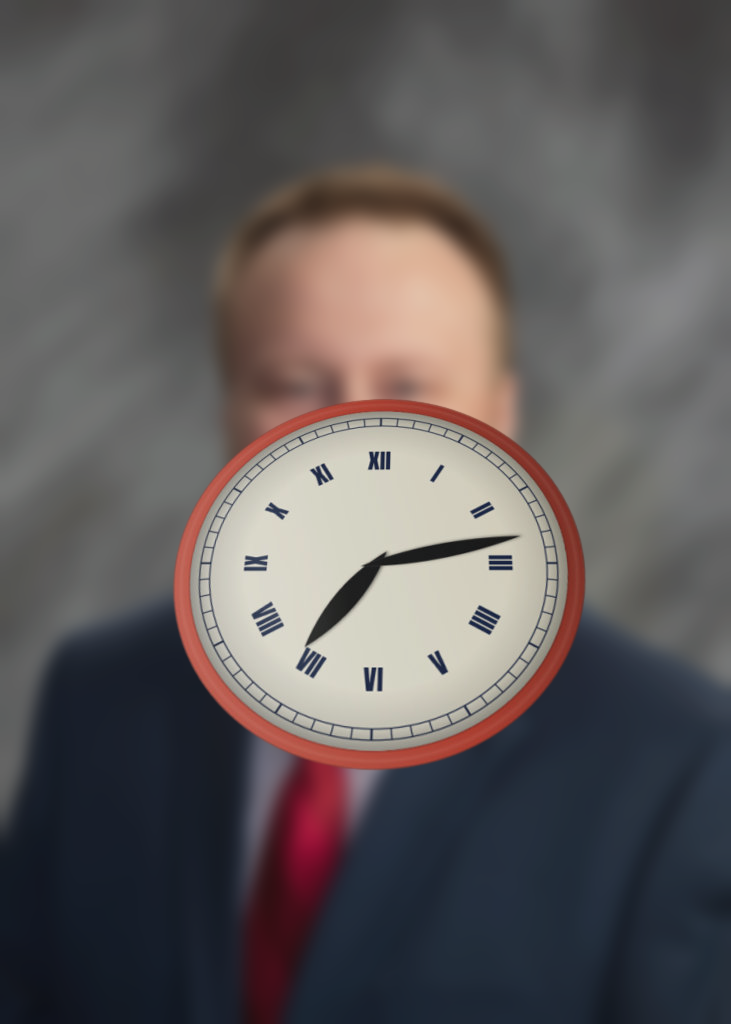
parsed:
7:13
